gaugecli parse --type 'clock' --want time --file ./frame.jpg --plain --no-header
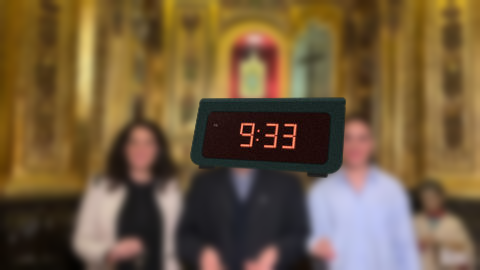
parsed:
9:33
